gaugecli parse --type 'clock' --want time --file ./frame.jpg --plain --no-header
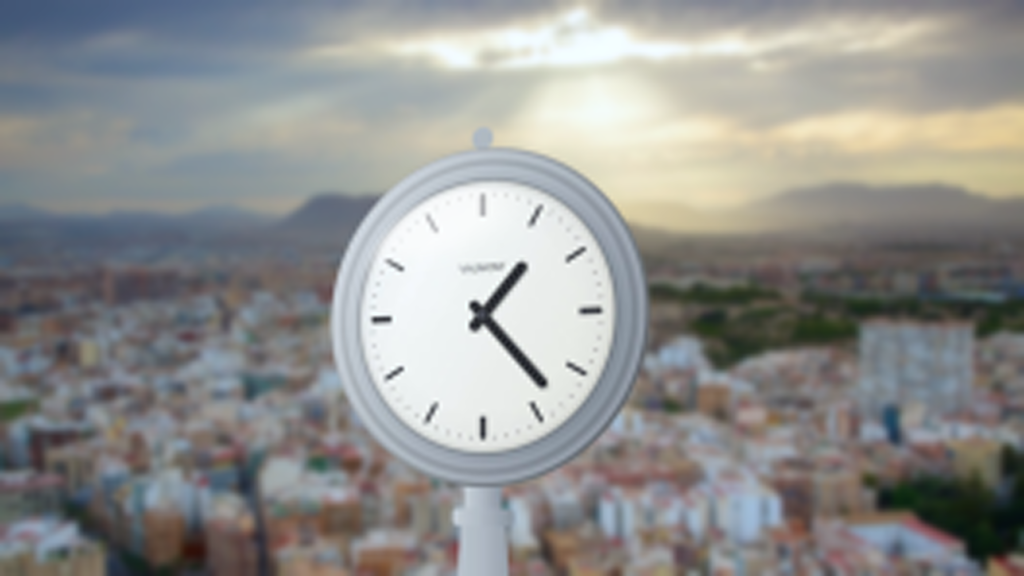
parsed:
1:23
